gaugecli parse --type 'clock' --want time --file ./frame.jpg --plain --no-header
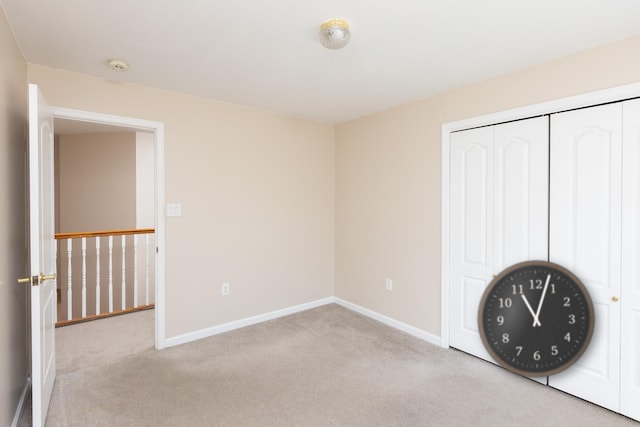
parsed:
11:03
